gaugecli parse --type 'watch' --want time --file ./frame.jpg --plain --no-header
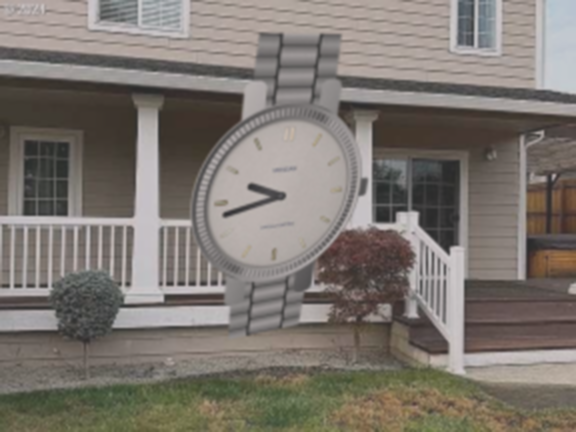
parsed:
9:43
